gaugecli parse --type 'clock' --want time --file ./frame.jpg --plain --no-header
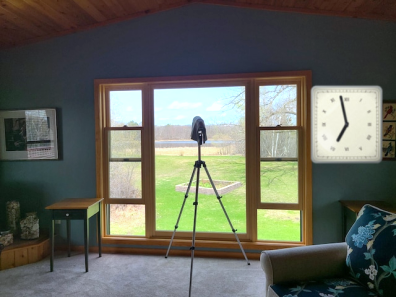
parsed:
6:58
